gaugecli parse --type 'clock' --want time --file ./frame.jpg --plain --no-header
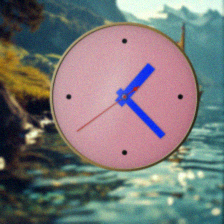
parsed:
1:22:39
